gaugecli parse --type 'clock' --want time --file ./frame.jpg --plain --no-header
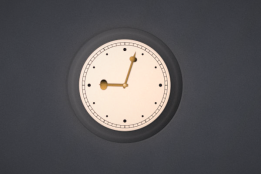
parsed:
9:03
